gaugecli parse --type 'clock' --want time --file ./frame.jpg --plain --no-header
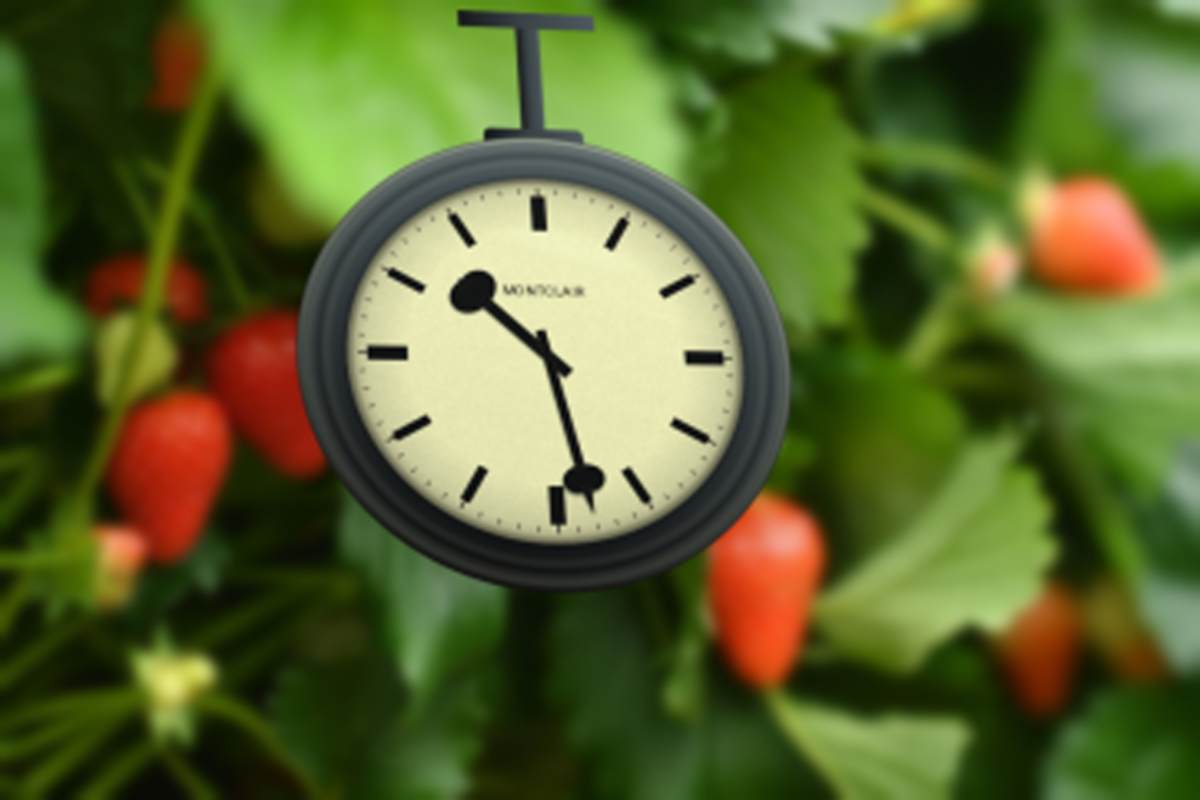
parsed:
10:28
